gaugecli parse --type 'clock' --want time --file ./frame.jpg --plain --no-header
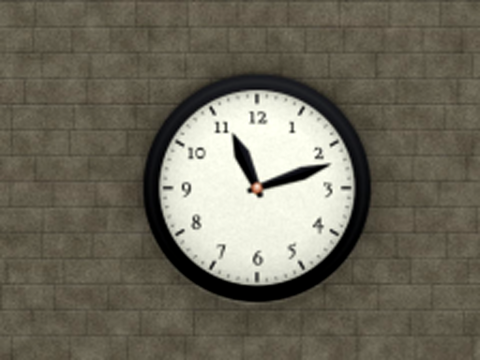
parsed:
11:12
